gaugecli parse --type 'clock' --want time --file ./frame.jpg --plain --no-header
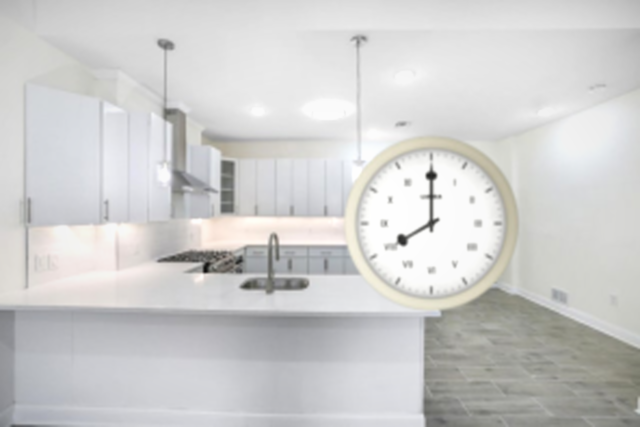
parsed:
8:00
